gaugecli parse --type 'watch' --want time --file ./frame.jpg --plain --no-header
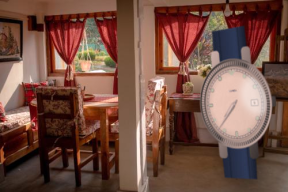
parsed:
7:37
